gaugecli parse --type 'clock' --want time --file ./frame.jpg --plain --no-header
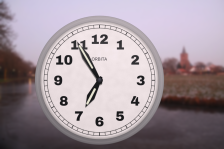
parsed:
6:55
